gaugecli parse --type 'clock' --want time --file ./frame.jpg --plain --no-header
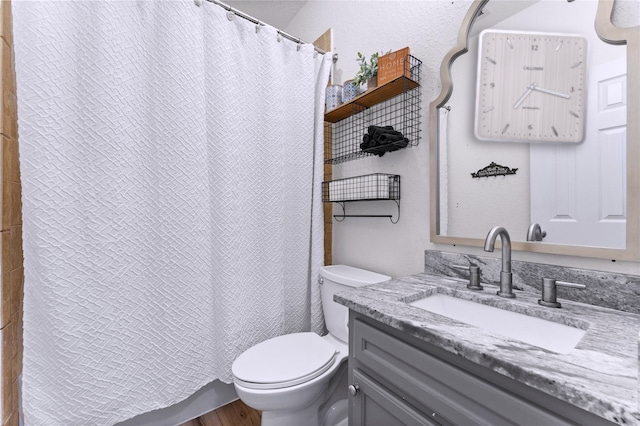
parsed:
7:17
